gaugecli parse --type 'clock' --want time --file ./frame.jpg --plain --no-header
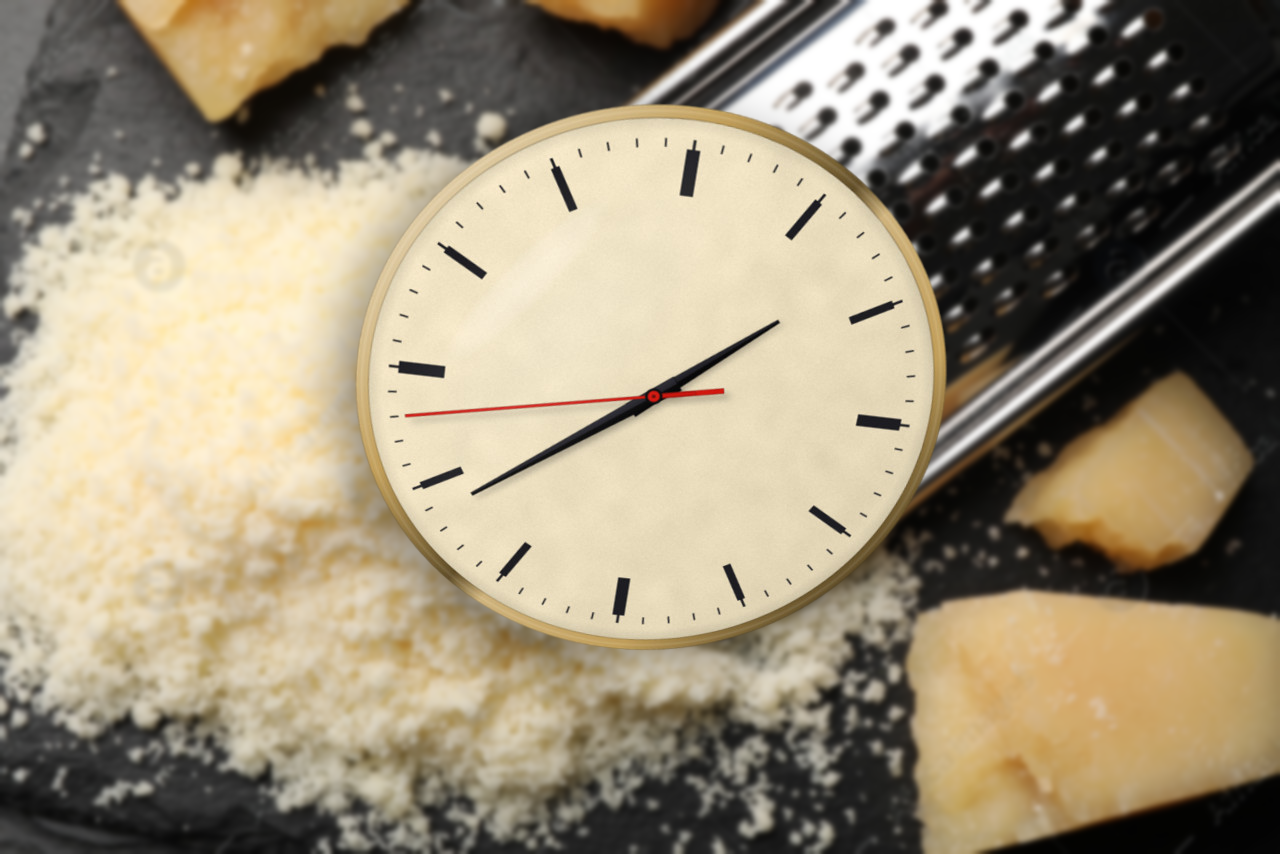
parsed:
1:38:43
